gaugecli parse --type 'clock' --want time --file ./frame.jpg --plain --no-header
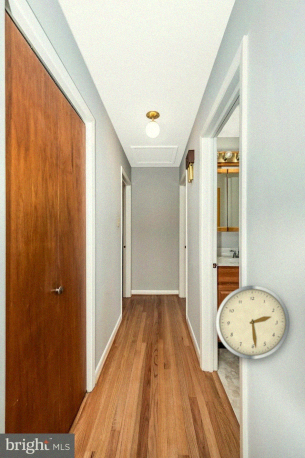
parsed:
2:29
